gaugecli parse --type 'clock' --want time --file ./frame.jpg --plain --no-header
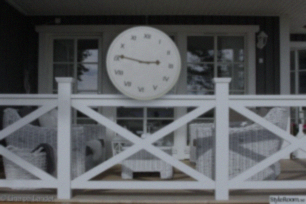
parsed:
2:46
